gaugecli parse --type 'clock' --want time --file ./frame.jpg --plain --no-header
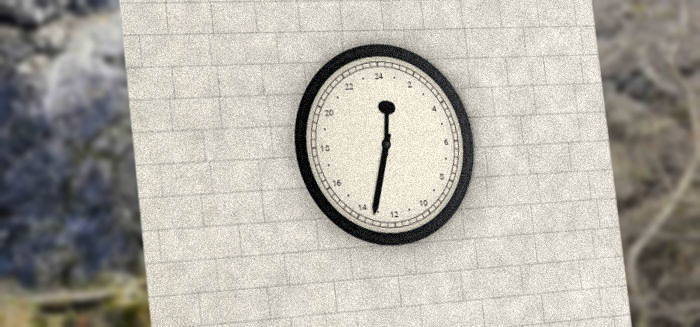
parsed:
0:33
